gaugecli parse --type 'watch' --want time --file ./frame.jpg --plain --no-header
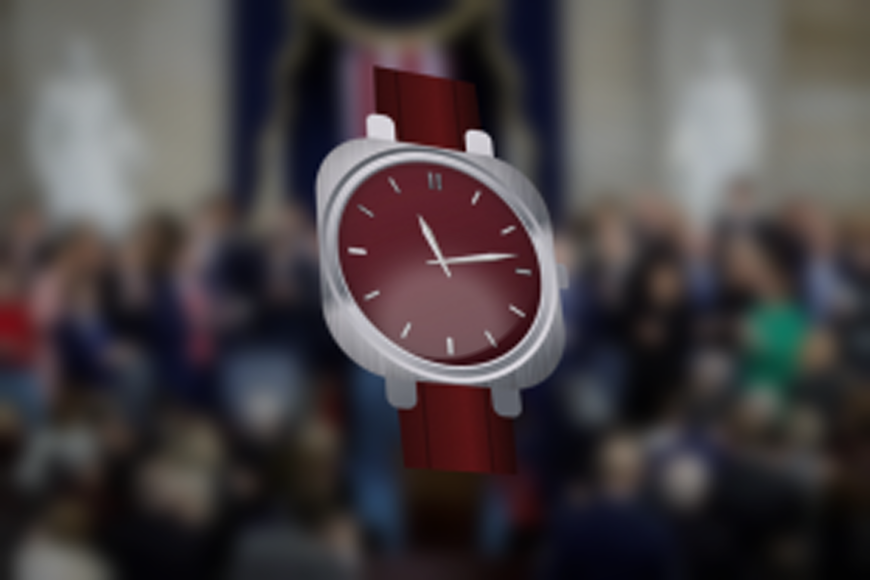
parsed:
11:13
